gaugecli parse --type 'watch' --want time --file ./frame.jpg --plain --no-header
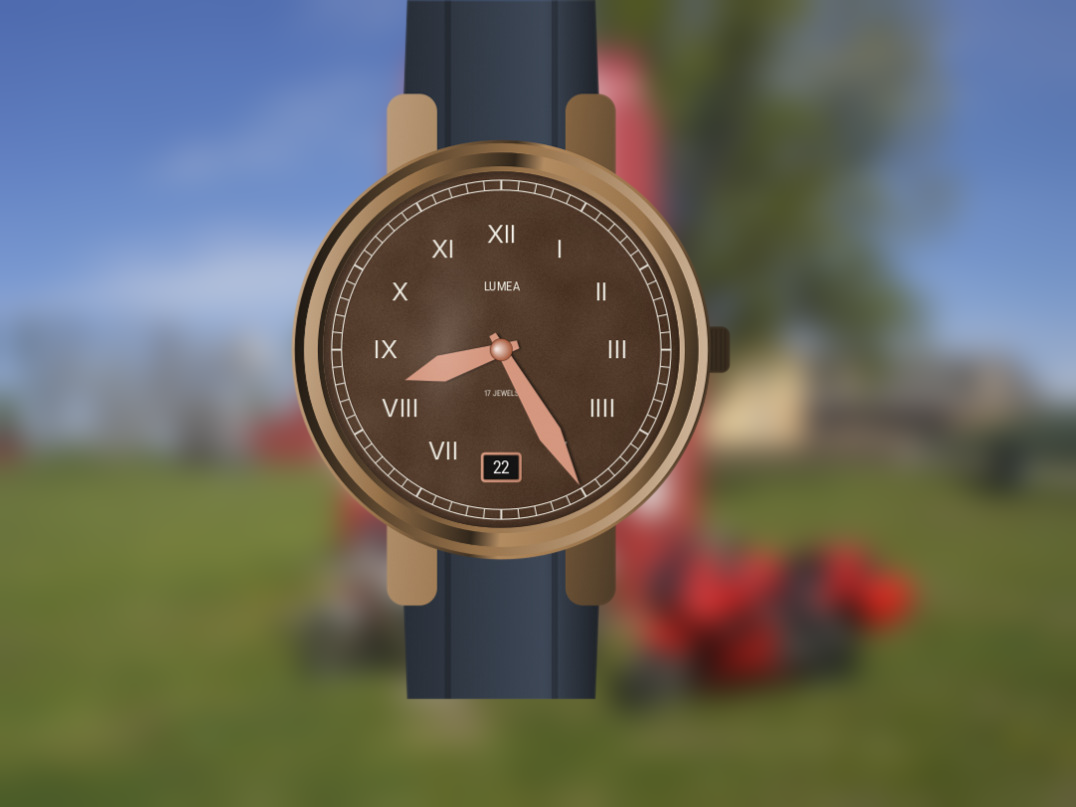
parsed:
8:25
